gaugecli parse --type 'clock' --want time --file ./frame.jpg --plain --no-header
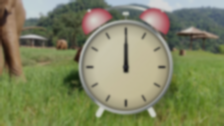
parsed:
12:00
